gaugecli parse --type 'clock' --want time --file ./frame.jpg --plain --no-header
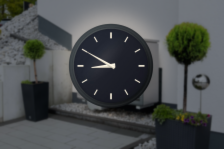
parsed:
8:50
